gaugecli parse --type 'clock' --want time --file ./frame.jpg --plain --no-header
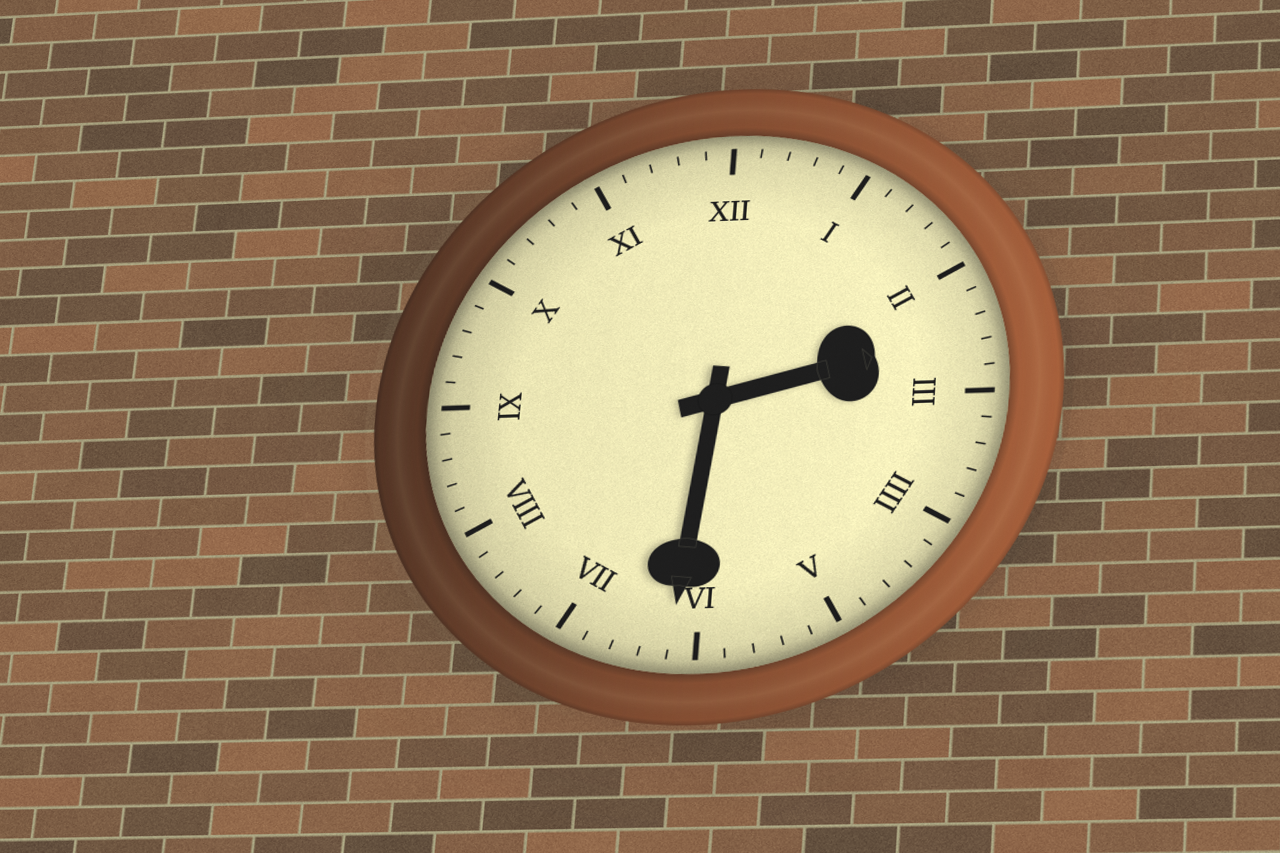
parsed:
2:31
